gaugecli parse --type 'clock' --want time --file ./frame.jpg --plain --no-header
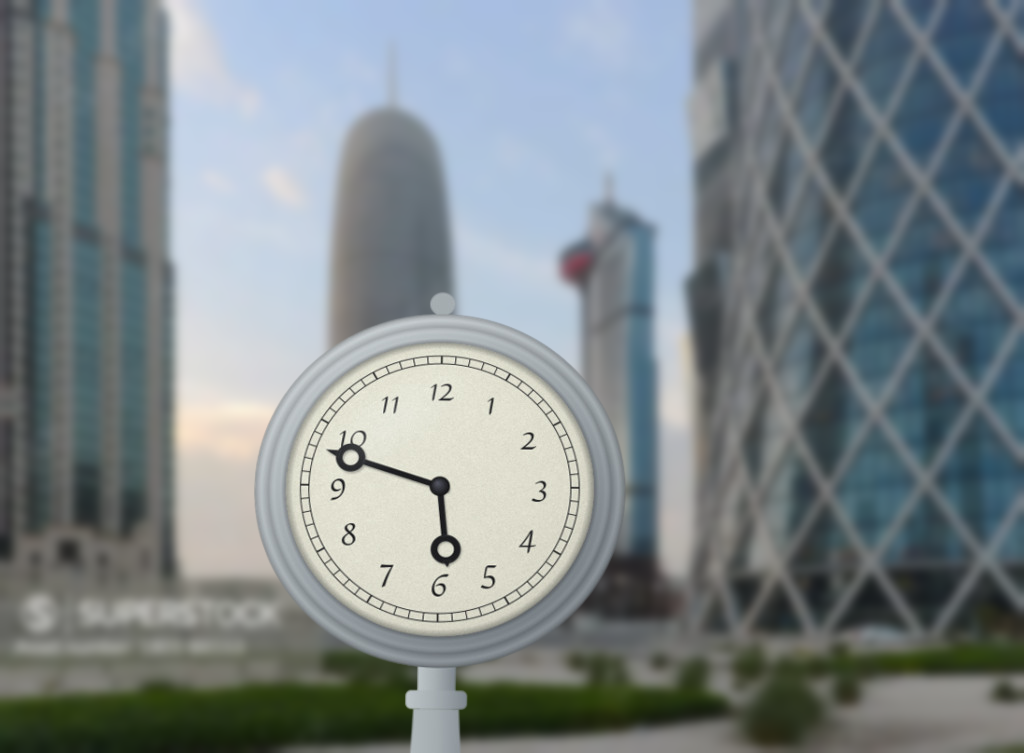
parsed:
5:48
